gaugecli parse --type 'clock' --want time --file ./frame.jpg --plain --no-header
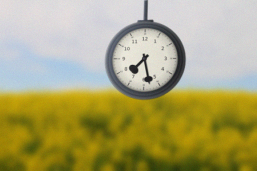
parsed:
7:28
